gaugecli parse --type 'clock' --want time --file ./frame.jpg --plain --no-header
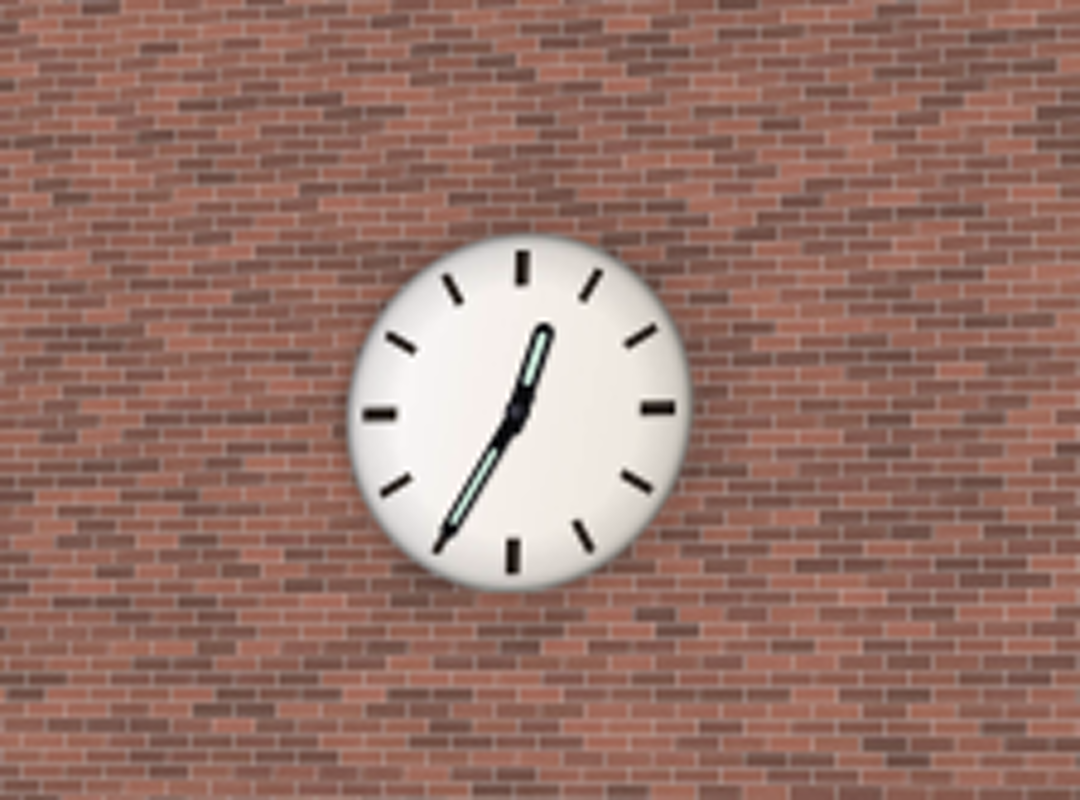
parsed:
12:35
